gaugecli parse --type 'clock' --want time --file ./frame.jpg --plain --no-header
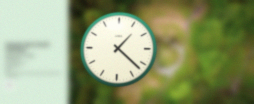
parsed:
1:22
